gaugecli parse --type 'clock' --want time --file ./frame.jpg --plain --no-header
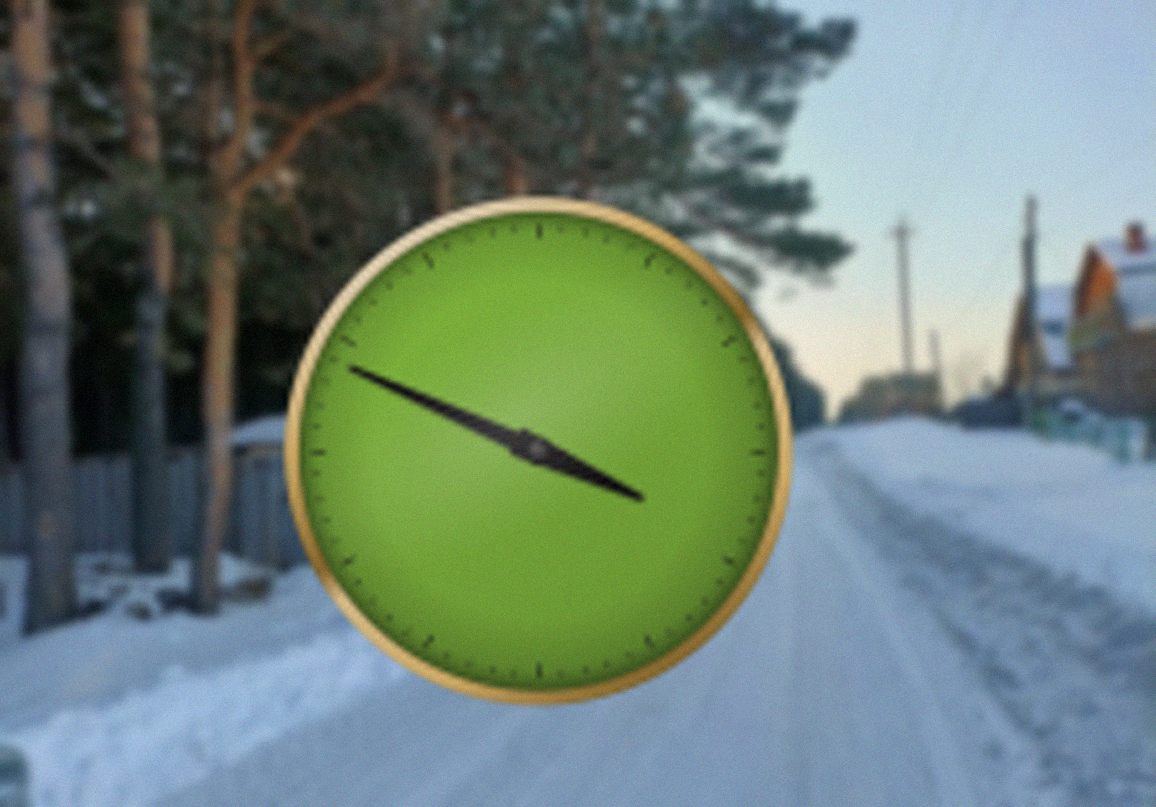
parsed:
3:49
